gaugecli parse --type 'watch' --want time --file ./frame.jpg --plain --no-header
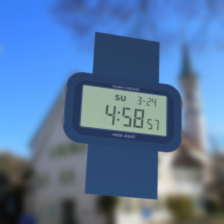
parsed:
4:58:57
